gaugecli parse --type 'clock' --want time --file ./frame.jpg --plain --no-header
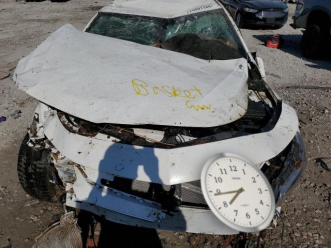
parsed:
7:44
